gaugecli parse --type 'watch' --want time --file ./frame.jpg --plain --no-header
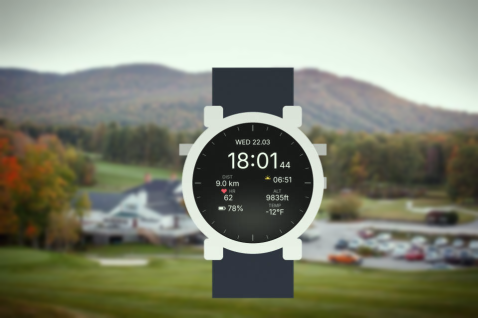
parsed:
18:01:44
